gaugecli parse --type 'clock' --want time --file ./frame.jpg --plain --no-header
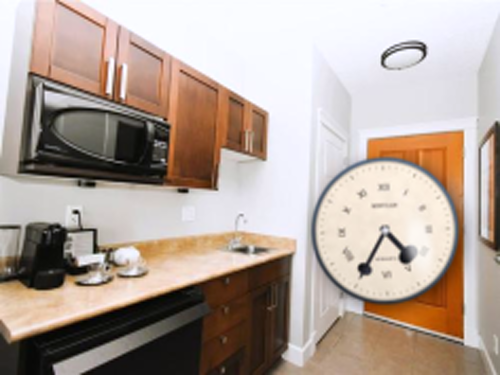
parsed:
4:35
